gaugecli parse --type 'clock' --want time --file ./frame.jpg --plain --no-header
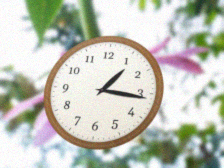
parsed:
1:16
